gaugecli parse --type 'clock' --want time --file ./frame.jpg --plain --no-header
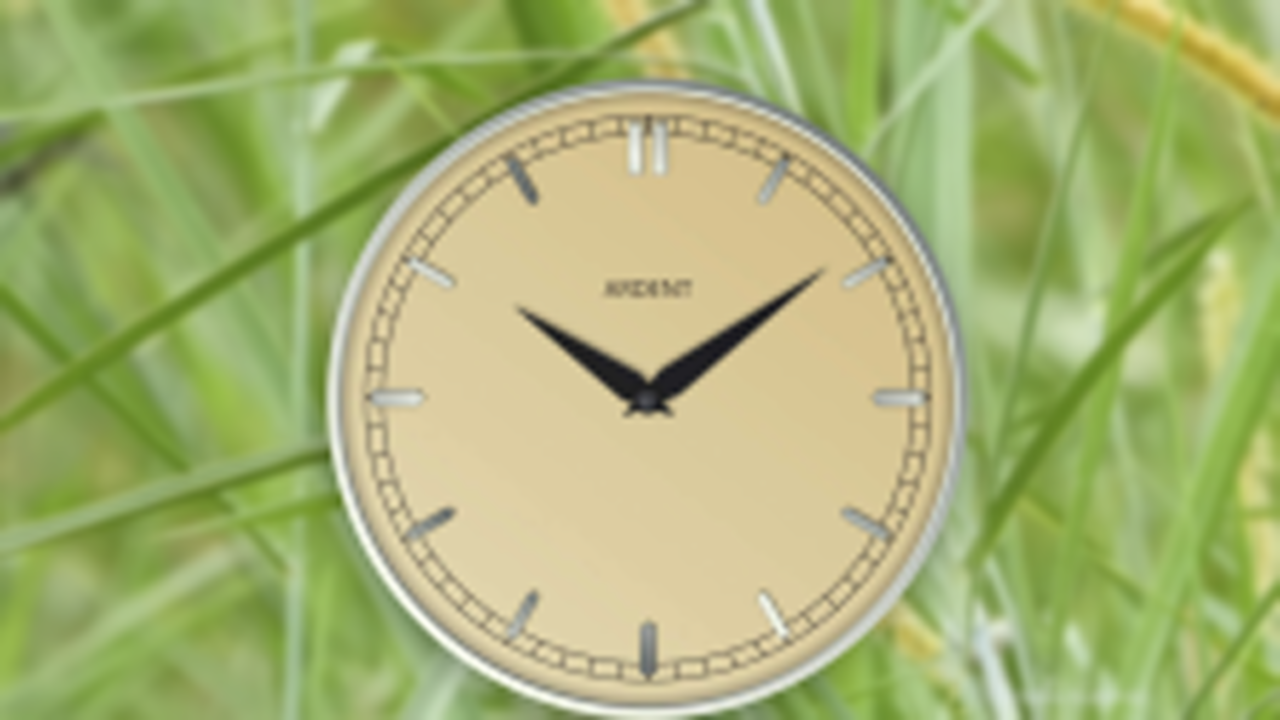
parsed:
10:09
